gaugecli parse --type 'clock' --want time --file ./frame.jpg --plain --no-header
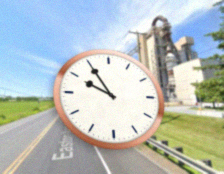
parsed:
9:55
